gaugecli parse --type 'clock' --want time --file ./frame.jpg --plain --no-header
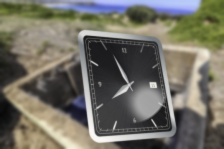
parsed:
7:56
